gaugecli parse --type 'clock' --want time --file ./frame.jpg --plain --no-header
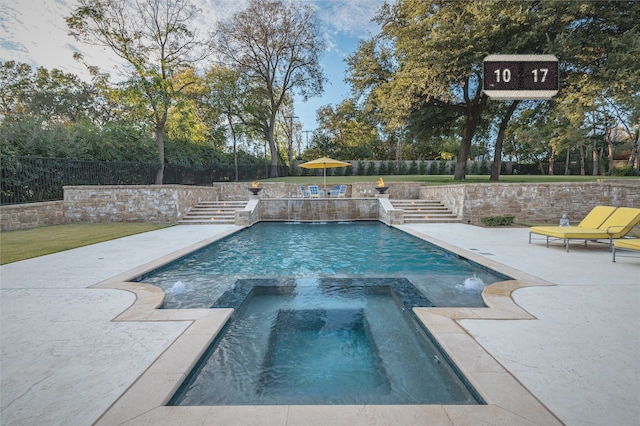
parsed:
10:17
